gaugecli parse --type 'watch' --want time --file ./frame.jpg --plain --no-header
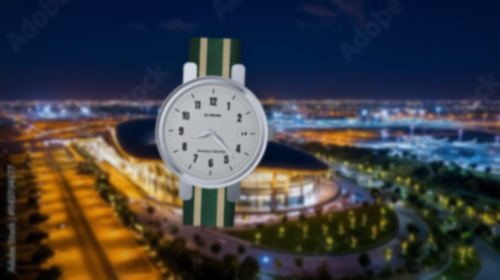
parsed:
8:23
